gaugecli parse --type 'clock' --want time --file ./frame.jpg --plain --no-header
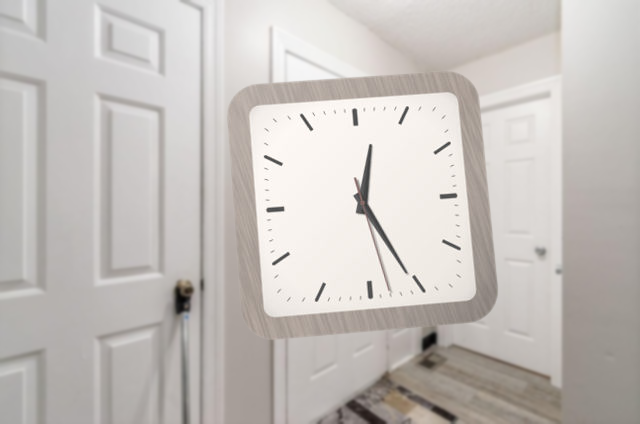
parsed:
12:25:28
